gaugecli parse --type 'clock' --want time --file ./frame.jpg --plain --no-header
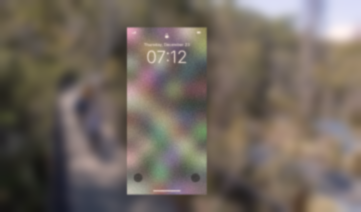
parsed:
7:12
